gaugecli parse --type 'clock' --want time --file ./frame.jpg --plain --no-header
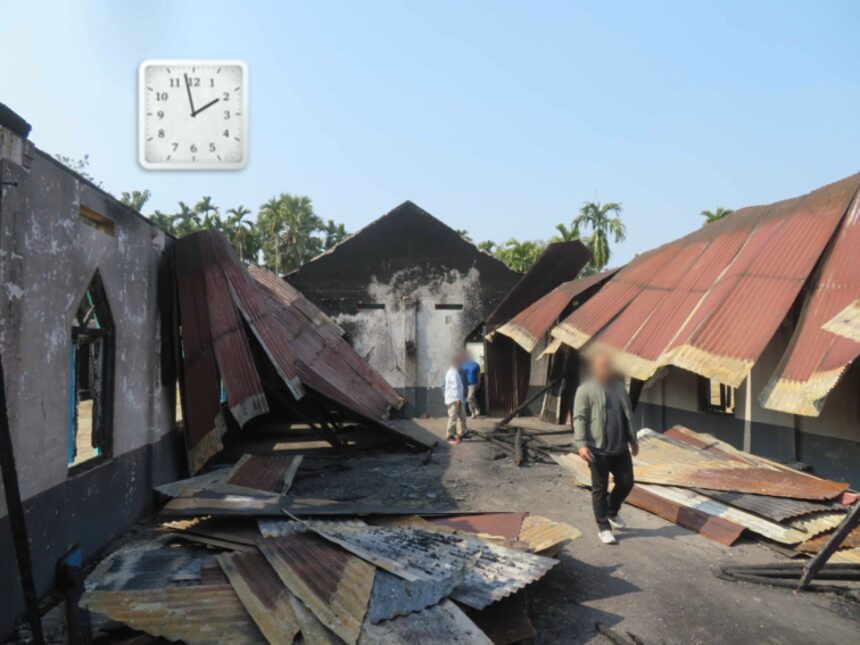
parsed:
1:58
